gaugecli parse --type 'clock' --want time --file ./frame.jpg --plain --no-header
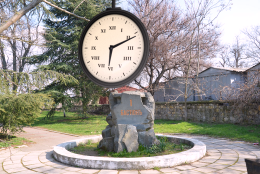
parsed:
6:11
